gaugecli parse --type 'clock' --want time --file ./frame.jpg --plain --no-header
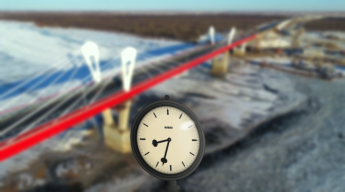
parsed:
8:33
